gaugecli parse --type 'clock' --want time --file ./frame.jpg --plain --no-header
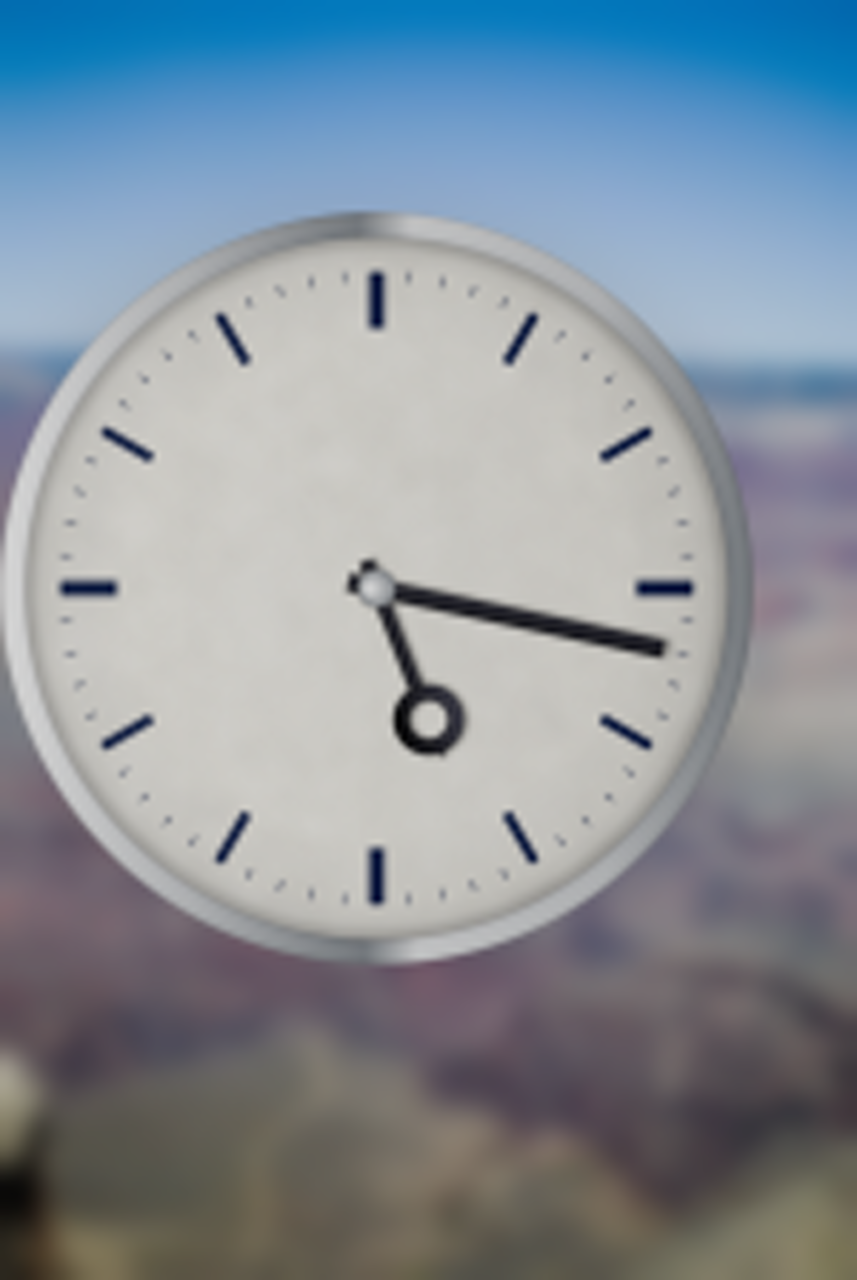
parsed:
5:17
